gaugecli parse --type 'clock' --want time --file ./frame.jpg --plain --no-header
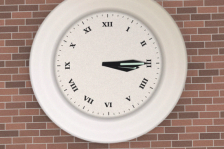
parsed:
3:15
